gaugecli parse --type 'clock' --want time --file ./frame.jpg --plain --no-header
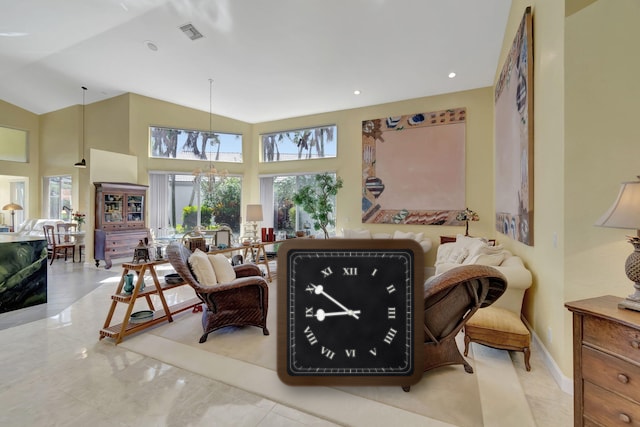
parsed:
8:51
